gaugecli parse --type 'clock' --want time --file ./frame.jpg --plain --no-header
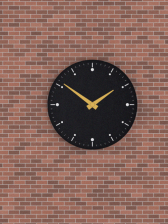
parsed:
1:51
